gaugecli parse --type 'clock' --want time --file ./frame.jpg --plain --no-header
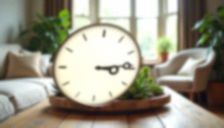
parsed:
3:14
